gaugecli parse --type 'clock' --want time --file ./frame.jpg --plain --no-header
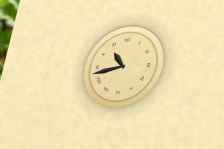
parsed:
10:43
